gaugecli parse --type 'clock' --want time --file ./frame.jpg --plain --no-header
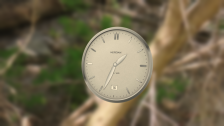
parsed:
1:34
